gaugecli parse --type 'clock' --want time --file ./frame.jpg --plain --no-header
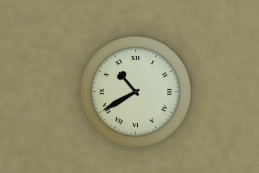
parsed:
10:40
